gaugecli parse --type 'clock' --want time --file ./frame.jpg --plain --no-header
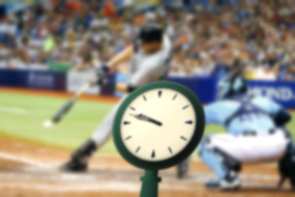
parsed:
9:48
